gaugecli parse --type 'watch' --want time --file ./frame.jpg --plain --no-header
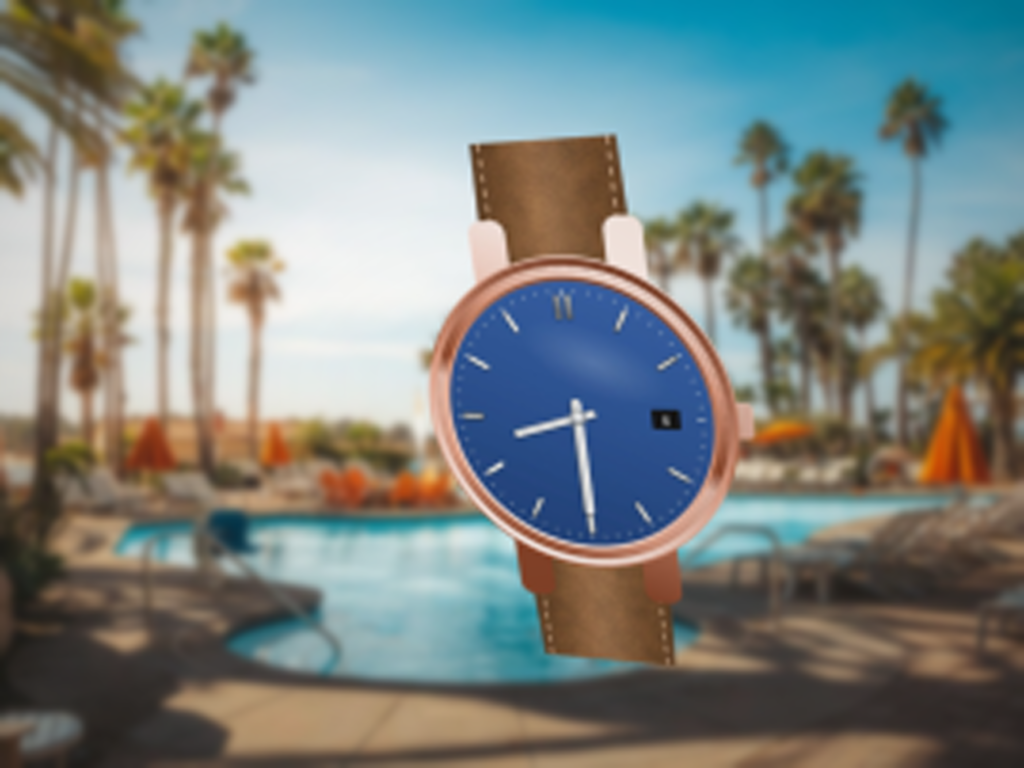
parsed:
8:30
